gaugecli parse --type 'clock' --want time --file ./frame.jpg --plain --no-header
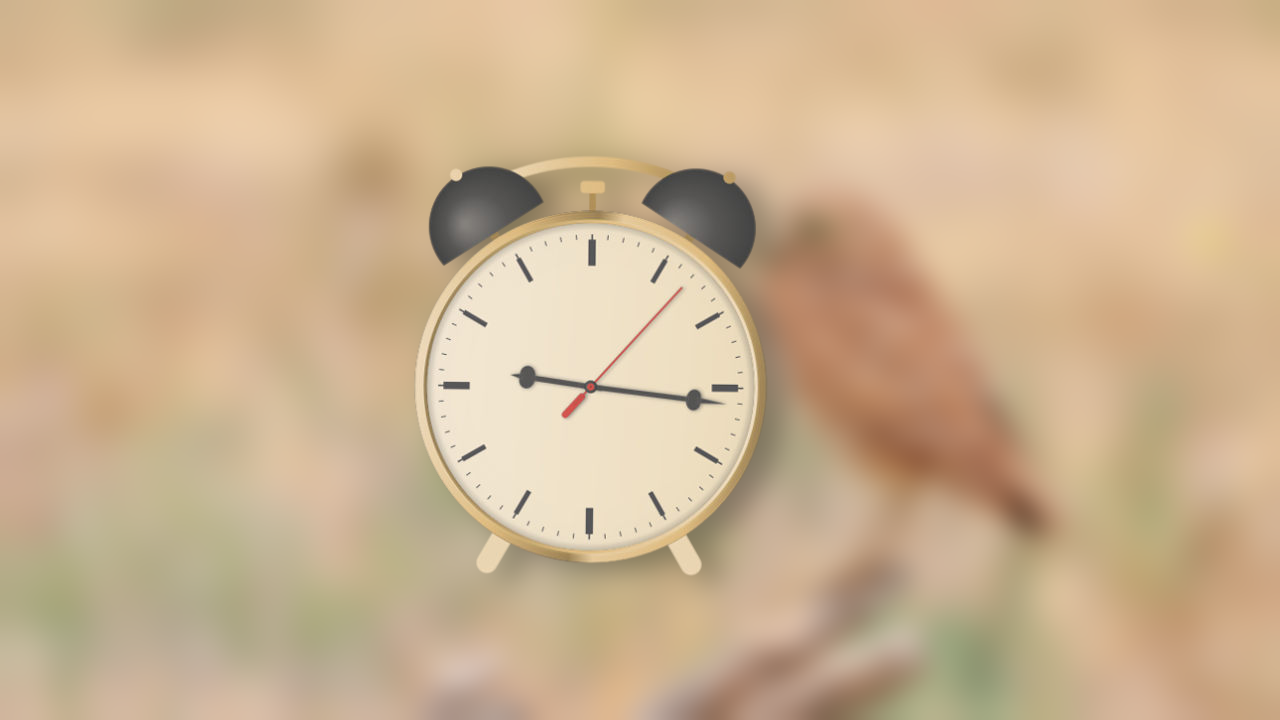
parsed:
9:16:07
